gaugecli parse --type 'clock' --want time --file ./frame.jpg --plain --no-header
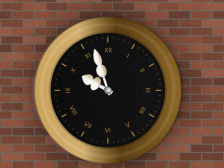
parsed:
9:57
